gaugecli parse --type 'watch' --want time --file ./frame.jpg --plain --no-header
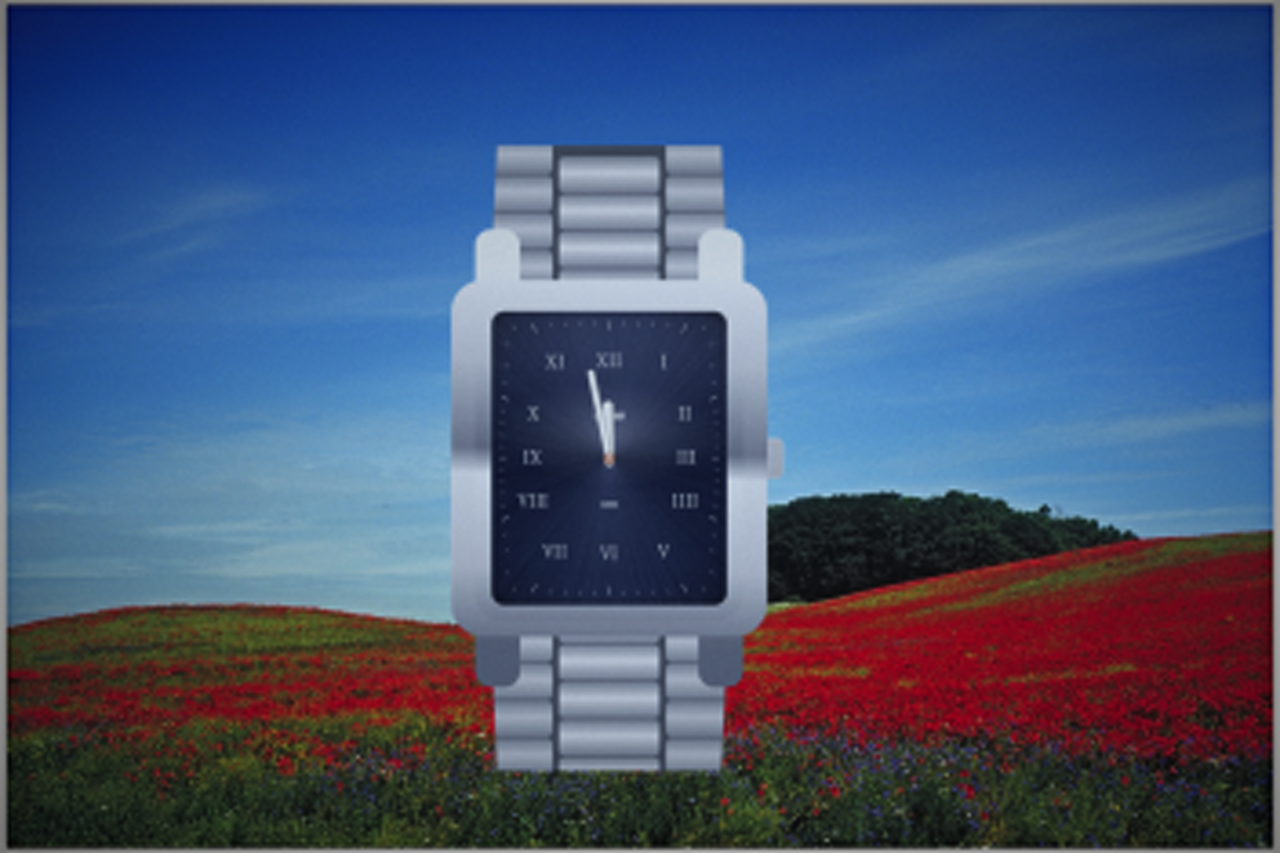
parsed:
11:58
